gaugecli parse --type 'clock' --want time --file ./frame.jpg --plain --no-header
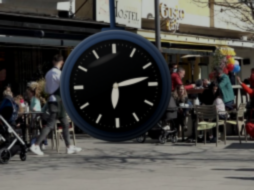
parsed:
6:13
